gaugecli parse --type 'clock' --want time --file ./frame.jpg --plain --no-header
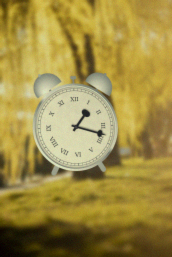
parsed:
1:18
